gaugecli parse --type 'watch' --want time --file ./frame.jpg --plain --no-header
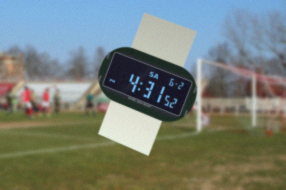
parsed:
4:31:52
